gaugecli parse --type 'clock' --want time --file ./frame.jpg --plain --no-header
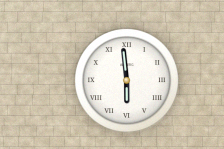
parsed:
5:59
